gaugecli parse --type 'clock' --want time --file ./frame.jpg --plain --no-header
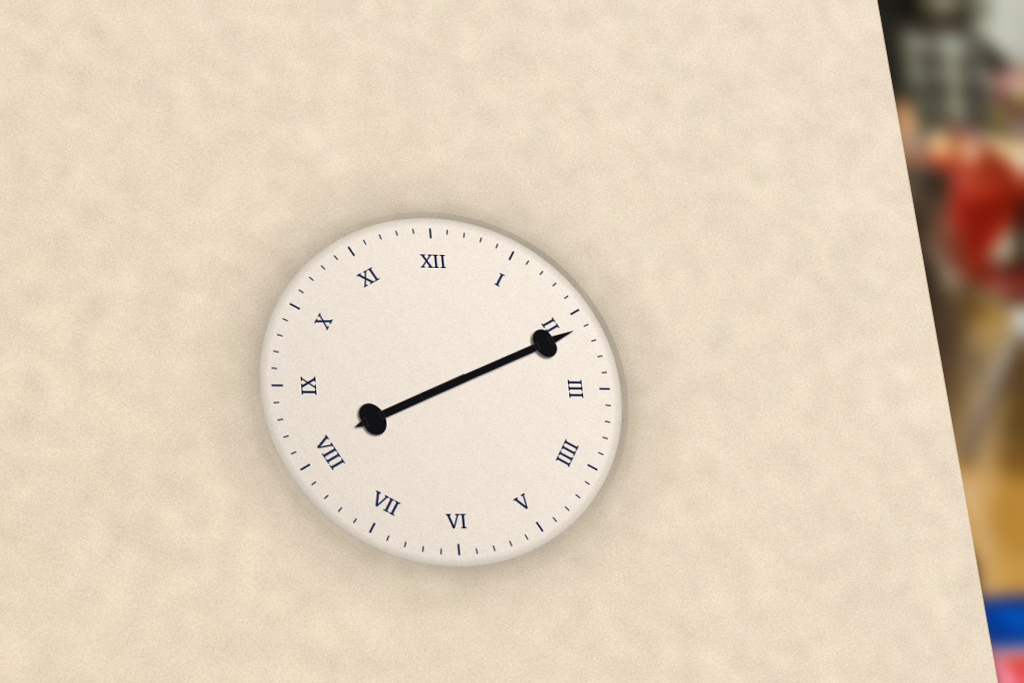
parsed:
8:11
